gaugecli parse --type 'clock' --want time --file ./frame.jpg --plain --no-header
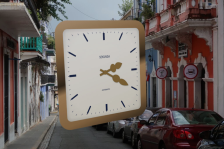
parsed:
2:20
